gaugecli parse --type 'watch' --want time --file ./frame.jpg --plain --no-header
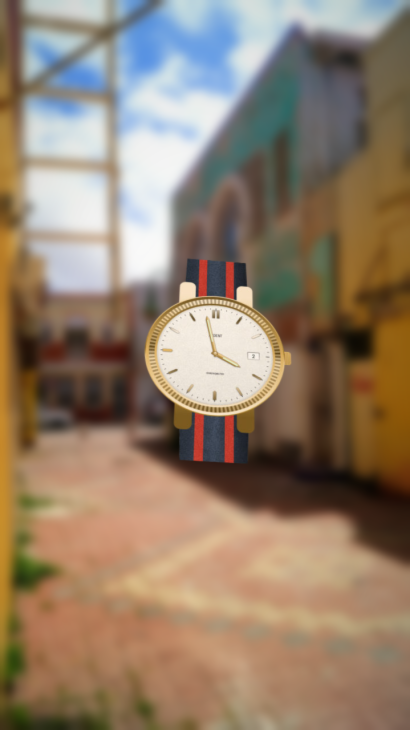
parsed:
3:58
